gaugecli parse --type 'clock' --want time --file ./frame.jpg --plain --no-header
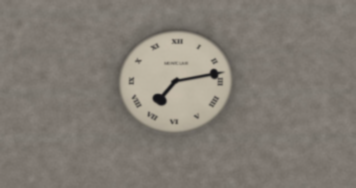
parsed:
7:13
